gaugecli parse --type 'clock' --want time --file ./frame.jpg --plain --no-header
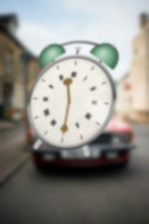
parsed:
11:30
